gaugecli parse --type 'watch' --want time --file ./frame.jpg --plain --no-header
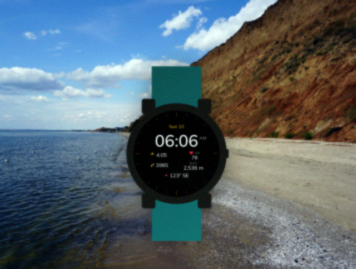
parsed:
6:06
